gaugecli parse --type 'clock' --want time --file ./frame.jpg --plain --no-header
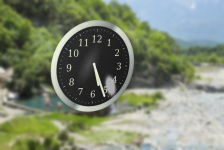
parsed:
5:26
